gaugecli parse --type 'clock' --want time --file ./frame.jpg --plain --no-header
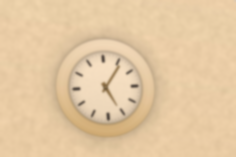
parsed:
5:06
